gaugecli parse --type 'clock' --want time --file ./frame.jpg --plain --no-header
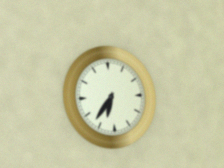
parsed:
6:37
